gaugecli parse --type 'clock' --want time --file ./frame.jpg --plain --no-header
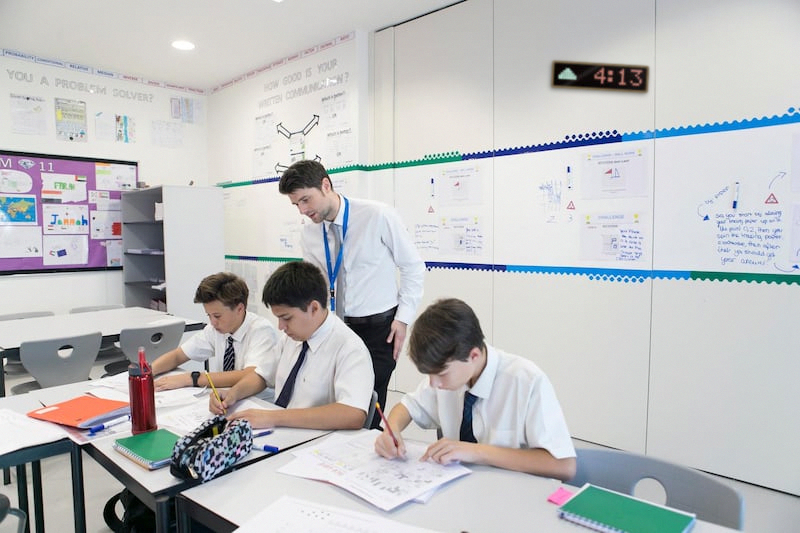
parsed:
4:13
